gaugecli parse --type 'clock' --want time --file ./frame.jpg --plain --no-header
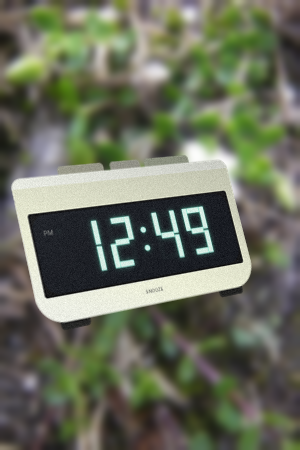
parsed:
12:49
